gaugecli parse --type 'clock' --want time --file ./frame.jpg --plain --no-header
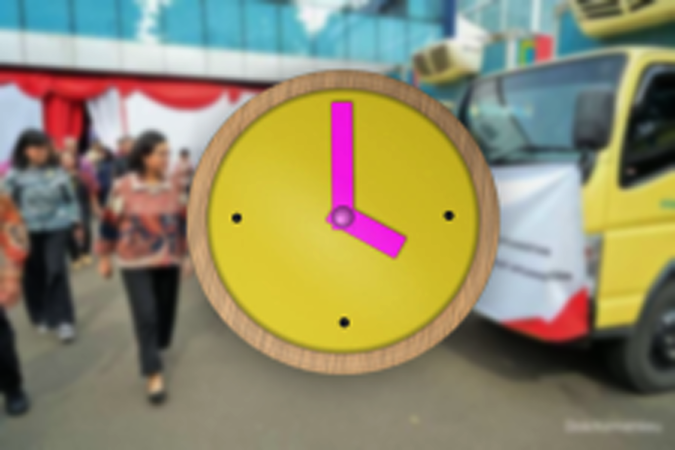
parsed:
4:00
